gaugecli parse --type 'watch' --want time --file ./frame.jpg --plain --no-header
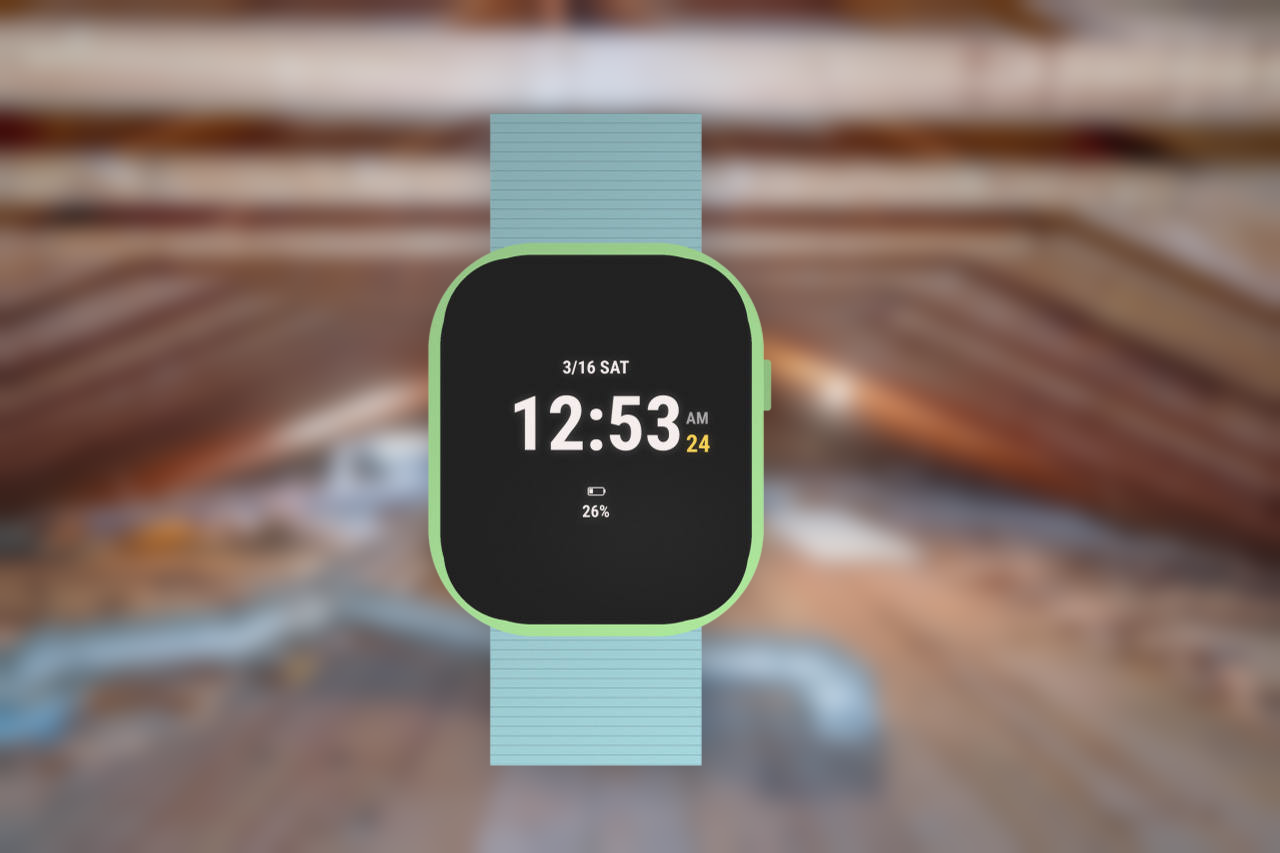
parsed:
12:53:24
